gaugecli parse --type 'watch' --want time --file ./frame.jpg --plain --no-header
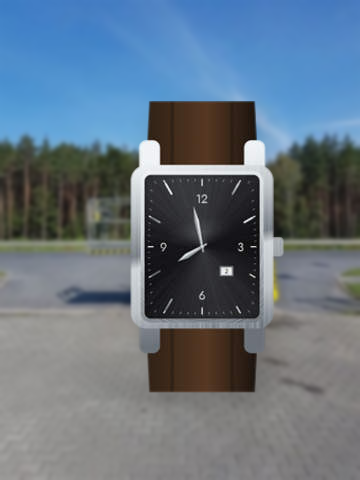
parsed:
7:58
